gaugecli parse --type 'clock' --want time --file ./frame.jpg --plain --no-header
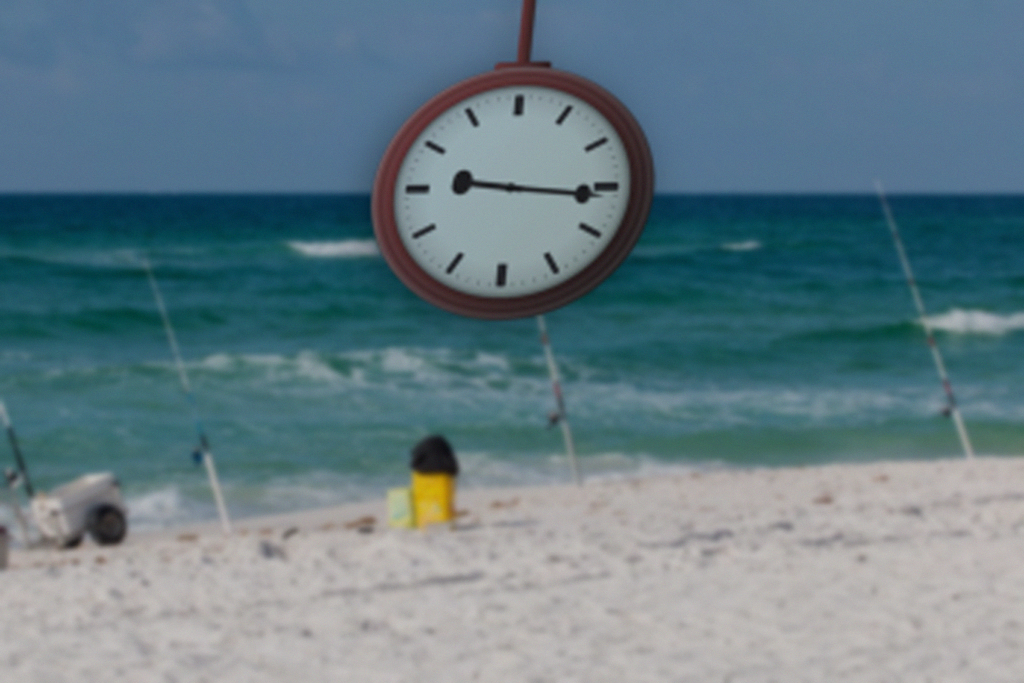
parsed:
9:16
